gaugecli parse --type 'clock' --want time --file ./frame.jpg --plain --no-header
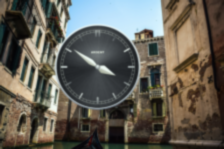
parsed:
3:51
